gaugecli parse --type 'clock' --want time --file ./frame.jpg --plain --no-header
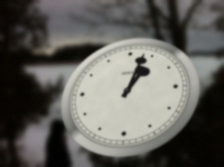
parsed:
1:03
